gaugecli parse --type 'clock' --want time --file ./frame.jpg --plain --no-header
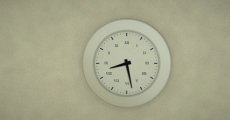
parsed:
8:28
